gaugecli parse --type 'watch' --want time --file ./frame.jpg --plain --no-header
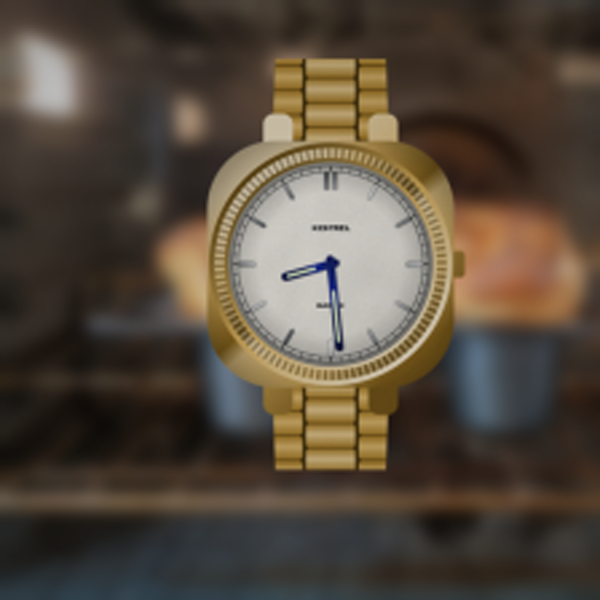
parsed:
8:29
